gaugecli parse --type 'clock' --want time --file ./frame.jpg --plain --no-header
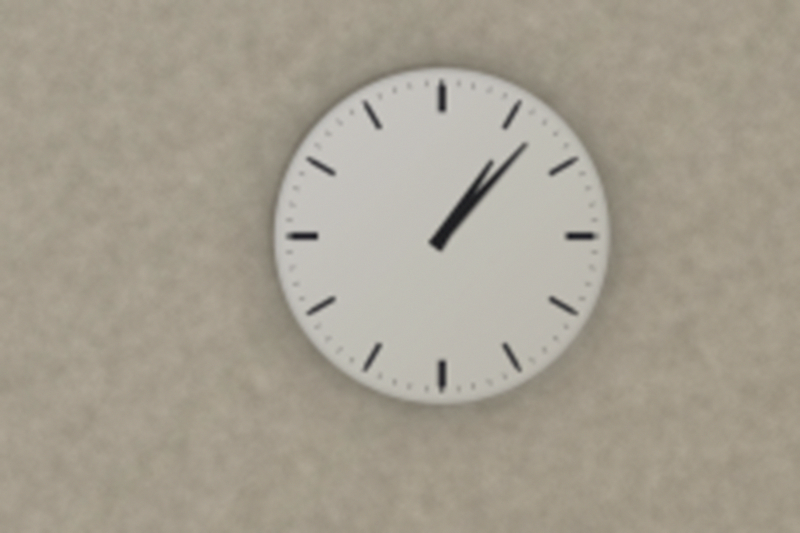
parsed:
1:07
